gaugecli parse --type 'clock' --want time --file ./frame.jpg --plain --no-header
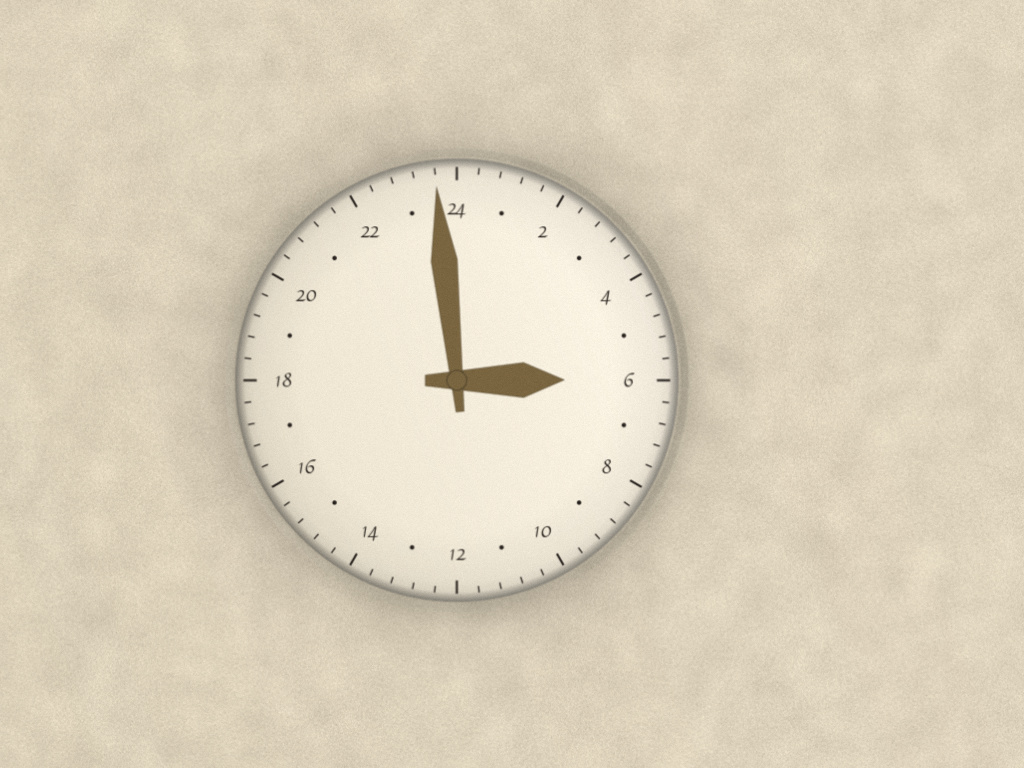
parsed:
5:59
